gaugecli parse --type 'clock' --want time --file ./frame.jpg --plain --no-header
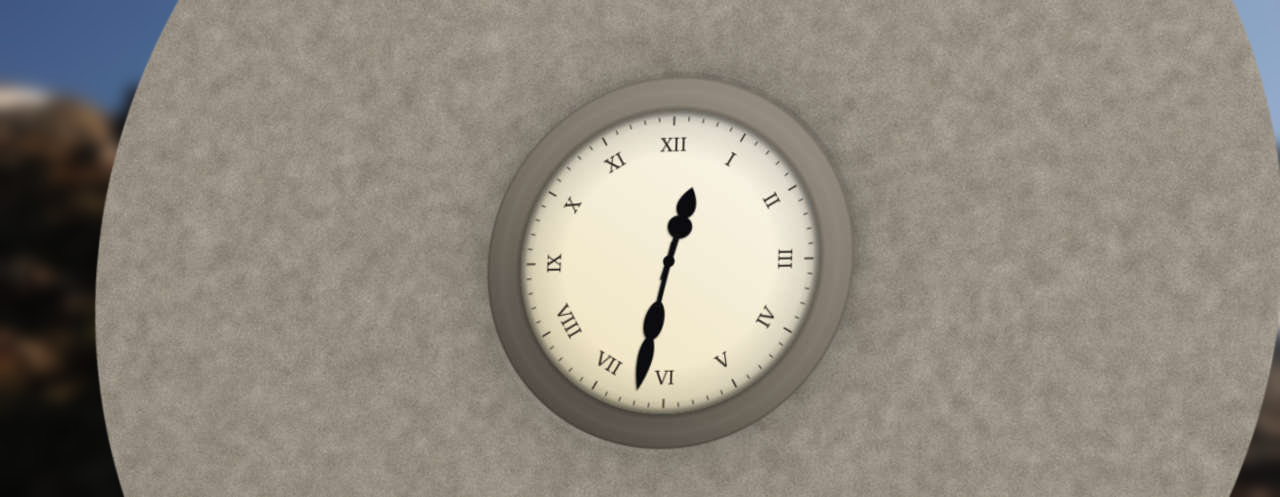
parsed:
12:32
